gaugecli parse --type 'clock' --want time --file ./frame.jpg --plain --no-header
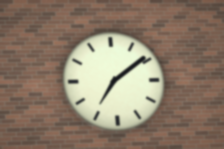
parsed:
7:09
